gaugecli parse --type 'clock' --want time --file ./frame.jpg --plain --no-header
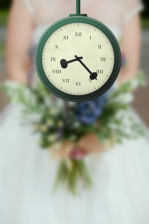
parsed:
8:23
